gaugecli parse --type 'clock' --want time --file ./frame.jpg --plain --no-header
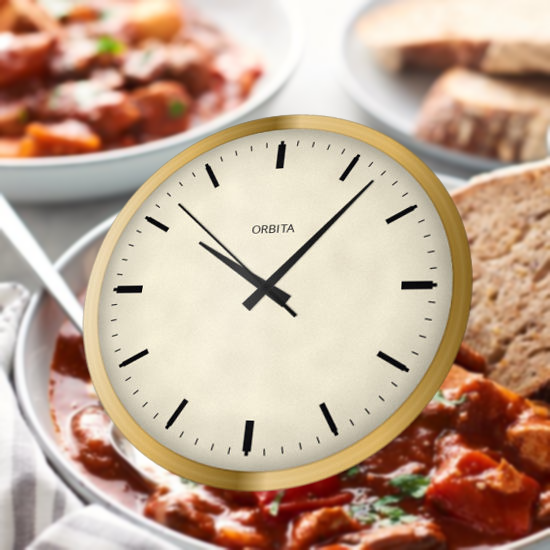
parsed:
10:06:52
